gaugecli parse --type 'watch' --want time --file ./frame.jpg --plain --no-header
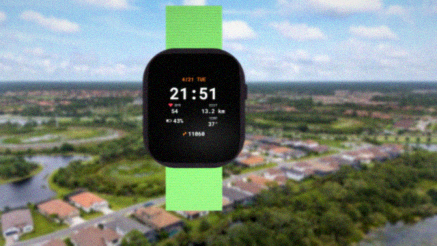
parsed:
21:51
